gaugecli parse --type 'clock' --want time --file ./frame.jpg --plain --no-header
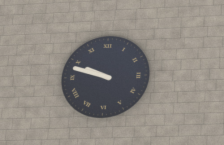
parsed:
9:48
